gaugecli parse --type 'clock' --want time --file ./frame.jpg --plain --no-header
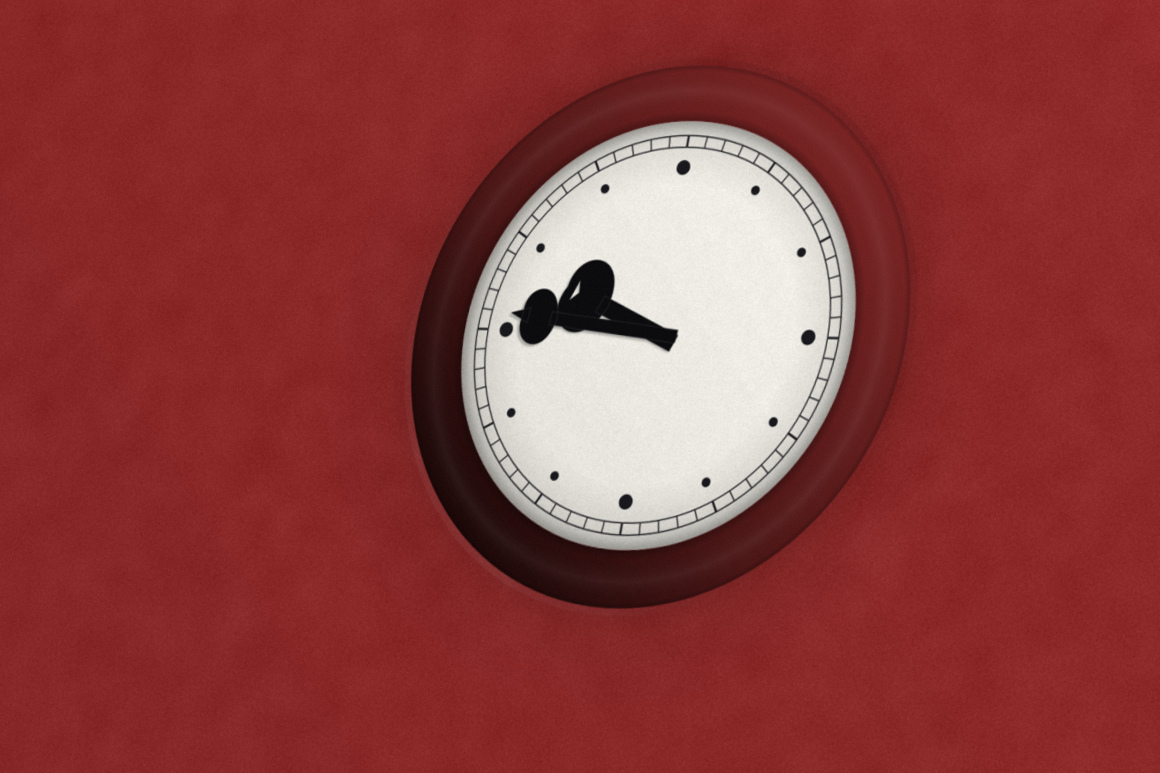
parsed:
9:46
